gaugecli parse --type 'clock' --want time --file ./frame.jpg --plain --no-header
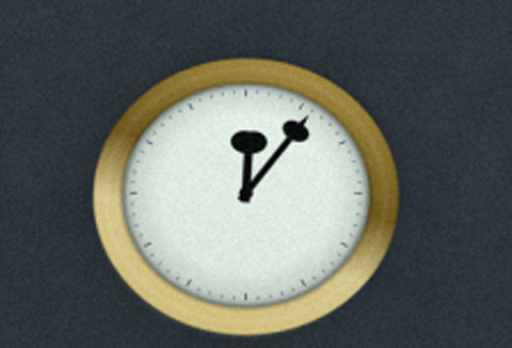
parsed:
12:06
